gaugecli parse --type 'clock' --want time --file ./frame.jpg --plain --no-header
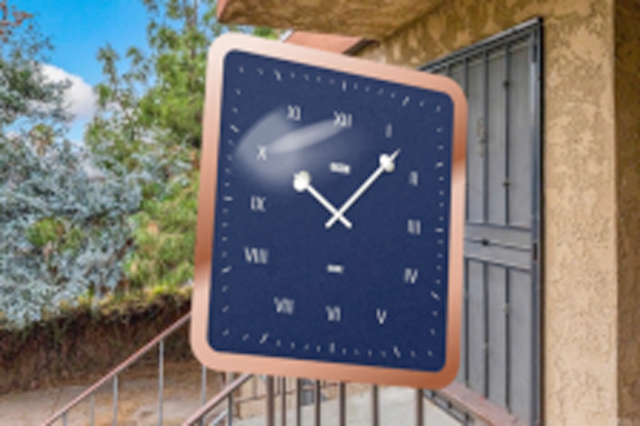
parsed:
10:07
